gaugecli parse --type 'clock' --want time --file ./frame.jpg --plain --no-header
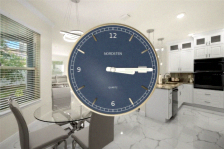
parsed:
3:15
